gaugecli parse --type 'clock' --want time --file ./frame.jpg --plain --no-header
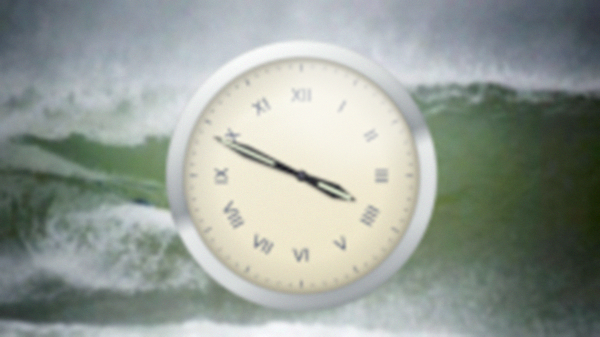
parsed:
3:49
